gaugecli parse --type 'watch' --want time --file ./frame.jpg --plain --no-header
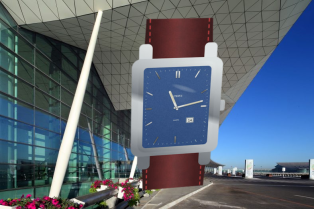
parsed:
11:13
